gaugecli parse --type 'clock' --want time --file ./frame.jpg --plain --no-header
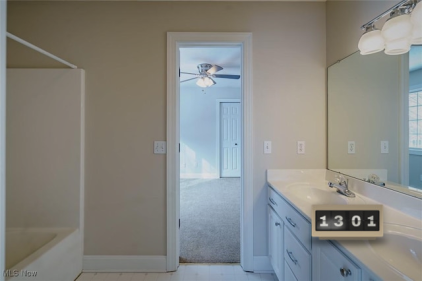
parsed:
13:01
